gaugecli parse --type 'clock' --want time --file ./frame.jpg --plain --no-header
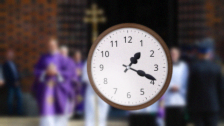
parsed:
1:19
